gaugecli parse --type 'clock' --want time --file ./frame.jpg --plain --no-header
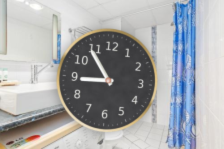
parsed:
8:54
